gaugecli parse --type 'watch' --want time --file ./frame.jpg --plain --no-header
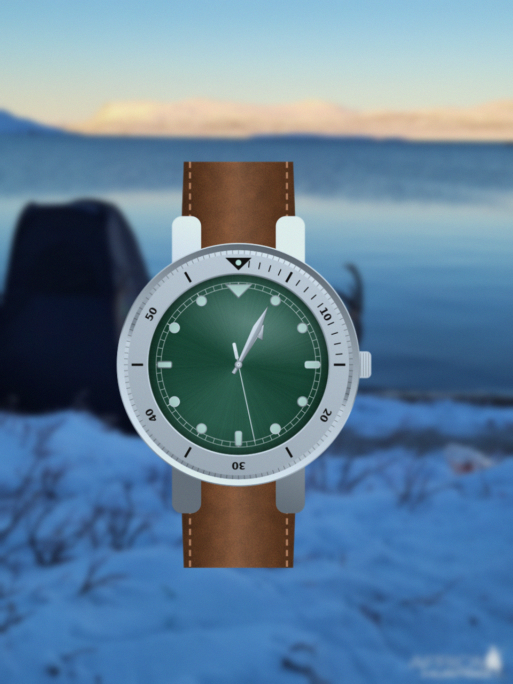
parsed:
1:04:28
